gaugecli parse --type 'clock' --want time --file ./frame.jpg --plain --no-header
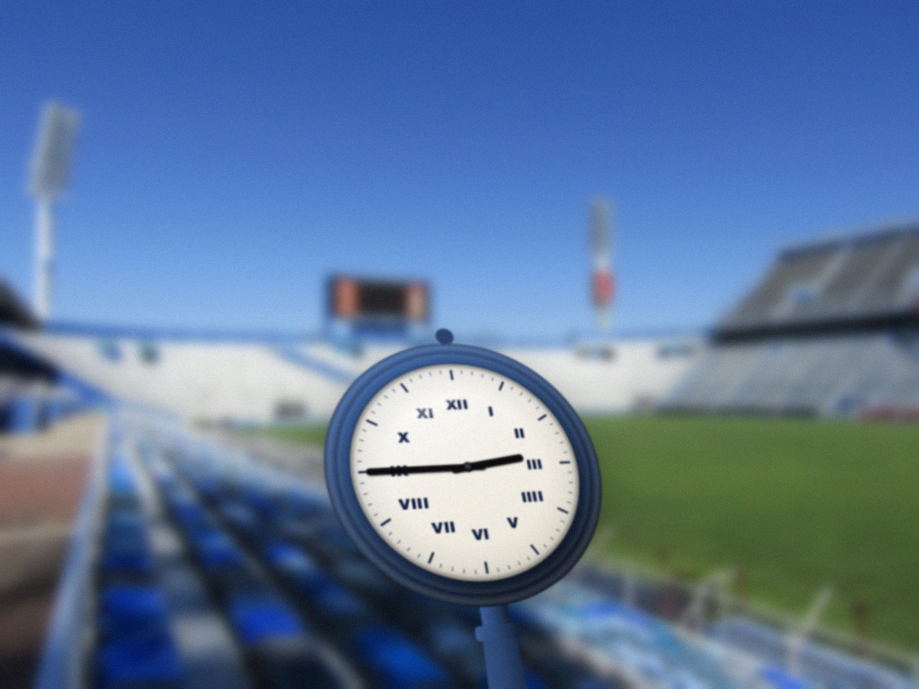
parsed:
2:45
